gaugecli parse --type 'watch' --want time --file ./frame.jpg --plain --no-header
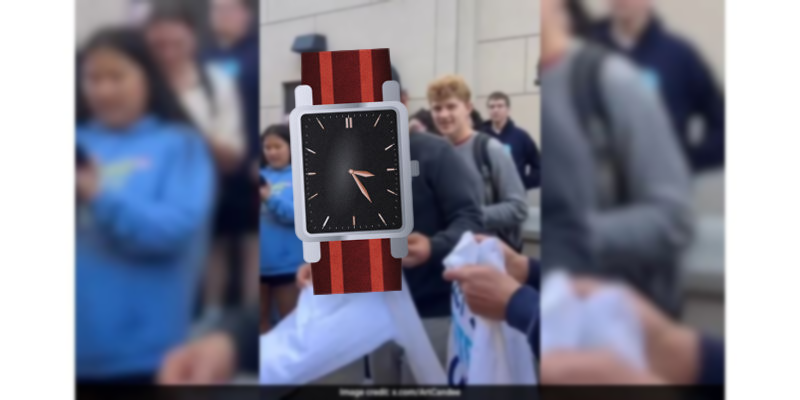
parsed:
3:25
